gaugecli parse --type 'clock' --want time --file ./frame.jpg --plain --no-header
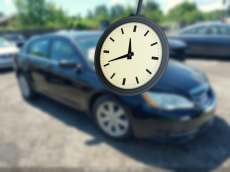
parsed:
11:41
